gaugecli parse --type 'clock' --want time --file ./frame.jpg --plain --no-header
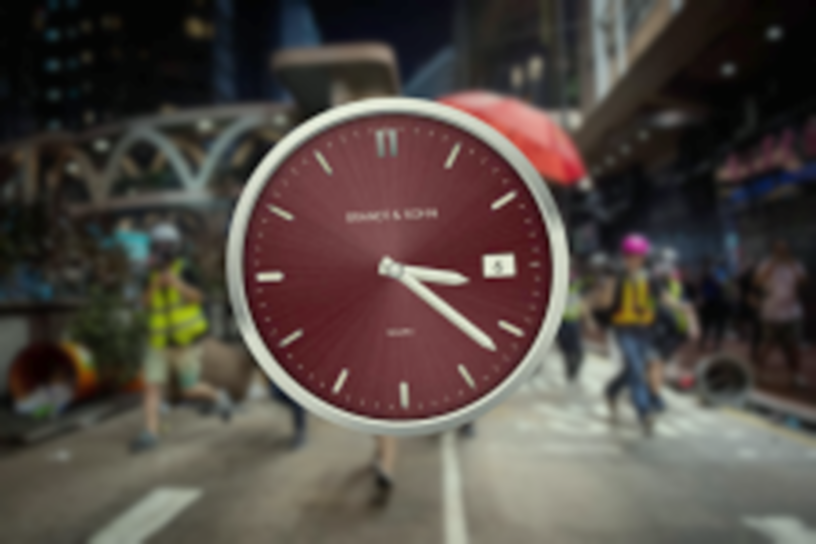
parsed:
3:22
